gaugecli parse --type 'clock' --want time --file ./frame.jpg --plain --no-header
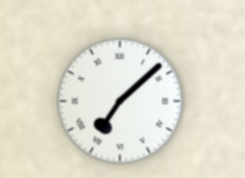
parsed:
7:08
